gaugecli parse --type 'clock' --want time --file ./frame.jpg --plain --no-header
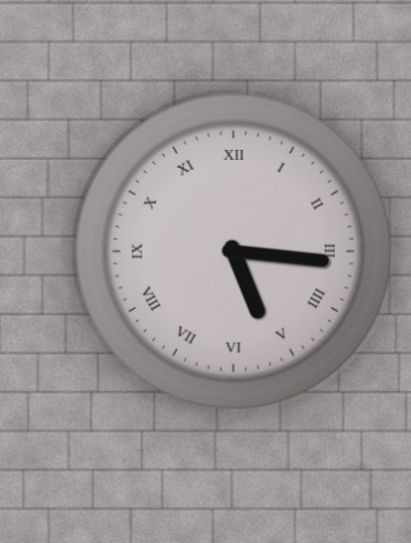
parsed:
5:16
